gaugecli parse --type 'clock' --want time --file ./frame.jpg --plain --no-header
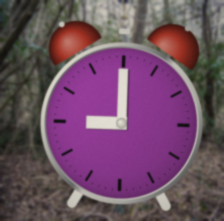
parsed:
9:00
